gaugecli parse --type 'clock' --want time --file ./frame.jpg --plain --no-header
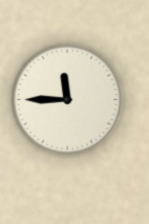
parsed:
11:45
